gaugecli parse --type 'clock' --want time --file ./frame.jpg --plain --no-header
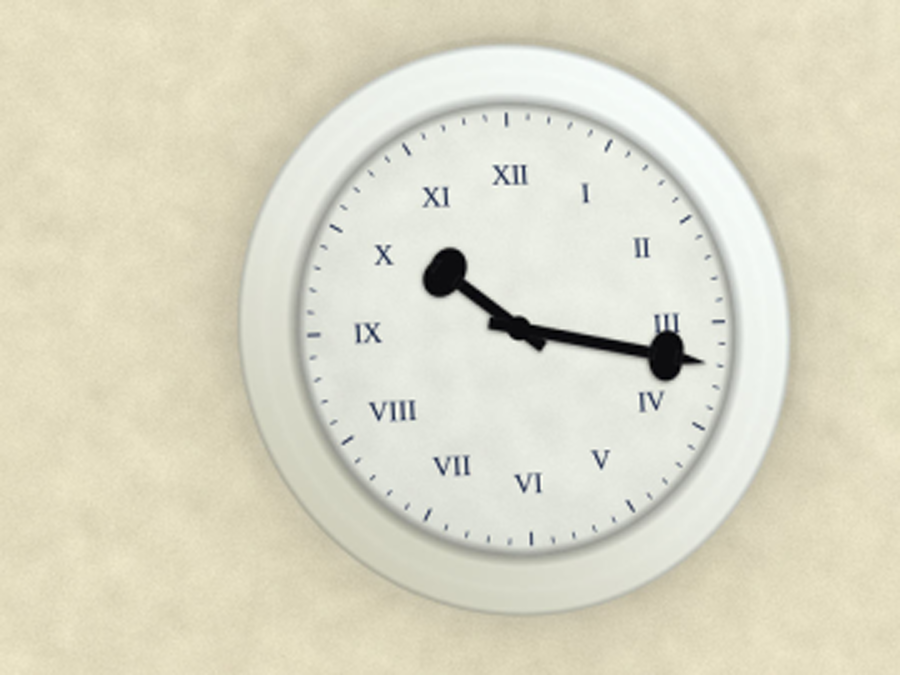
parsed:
10:17
